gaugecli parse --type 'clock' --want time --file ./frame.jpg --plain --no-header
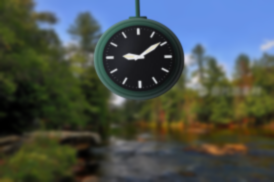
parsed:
9:09
